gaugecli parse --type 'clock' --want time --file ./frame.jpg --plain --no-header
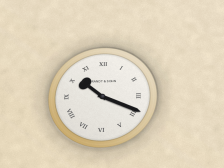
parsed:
10:19
